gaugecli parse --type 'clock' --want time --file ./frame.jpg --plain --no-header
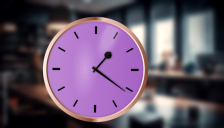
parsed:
1:21
